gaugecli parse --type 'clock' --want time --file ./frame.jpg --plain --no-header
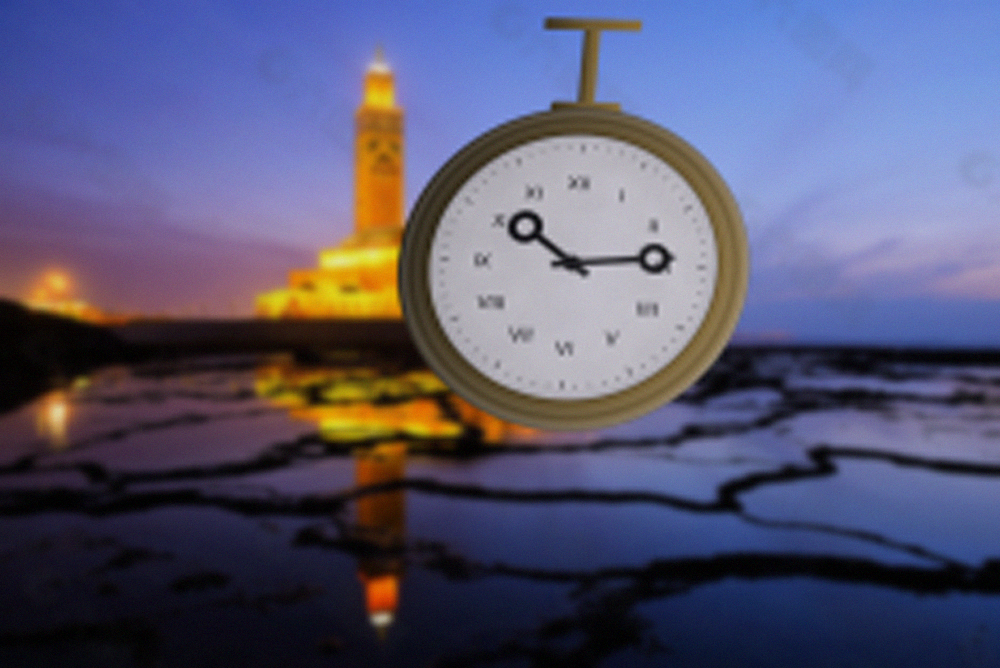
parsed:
10:14
